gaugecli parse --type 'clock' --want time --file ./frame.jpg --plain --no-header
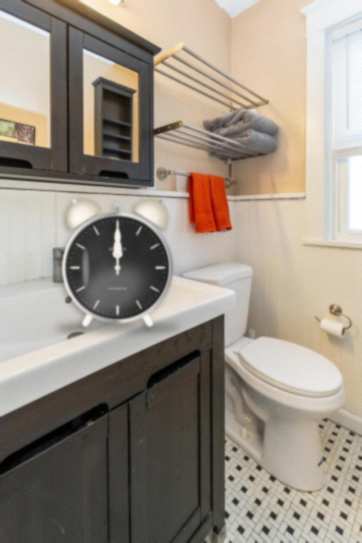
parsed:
12:00
